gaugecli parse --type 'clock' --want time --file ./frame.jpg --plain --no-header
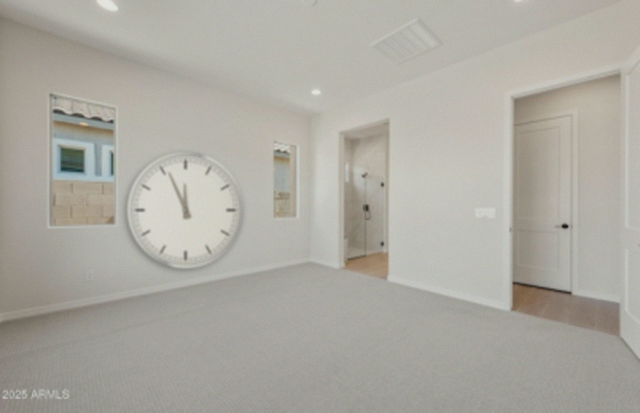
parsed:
11:56
